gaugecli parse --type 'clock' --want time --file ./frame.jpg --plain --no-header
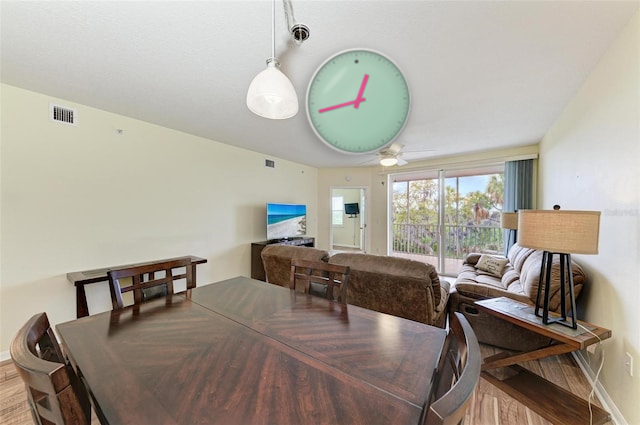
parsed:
12:43
